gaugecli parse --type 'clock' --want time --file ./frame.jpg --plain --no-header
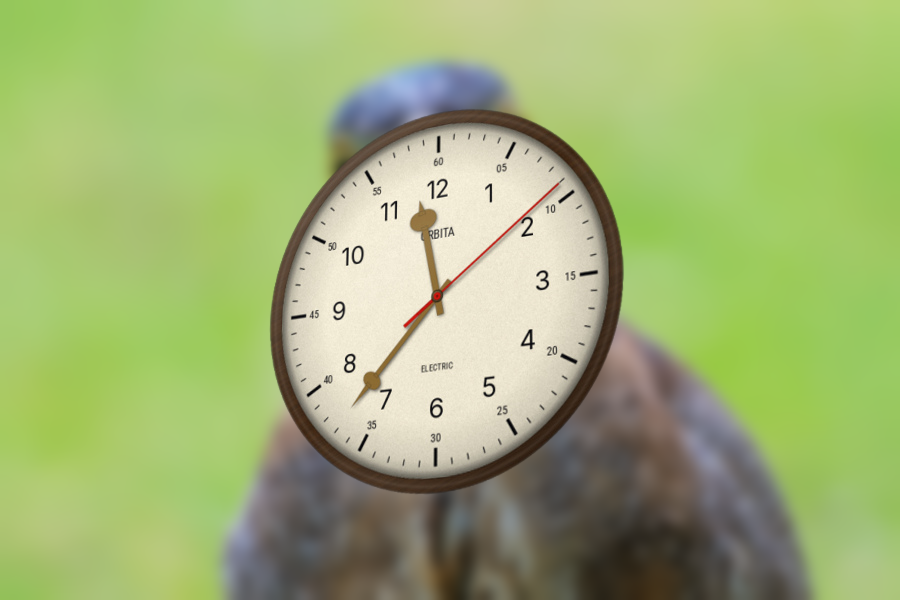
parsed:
11:37:09
